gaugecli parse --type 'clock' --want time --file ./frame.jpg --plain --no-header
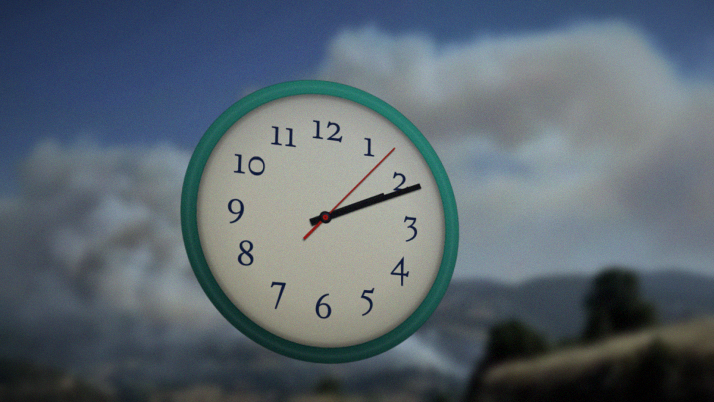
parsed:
2:11:07
